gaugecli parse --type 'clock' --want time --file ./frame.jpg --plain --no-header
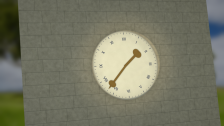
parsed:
1:37
